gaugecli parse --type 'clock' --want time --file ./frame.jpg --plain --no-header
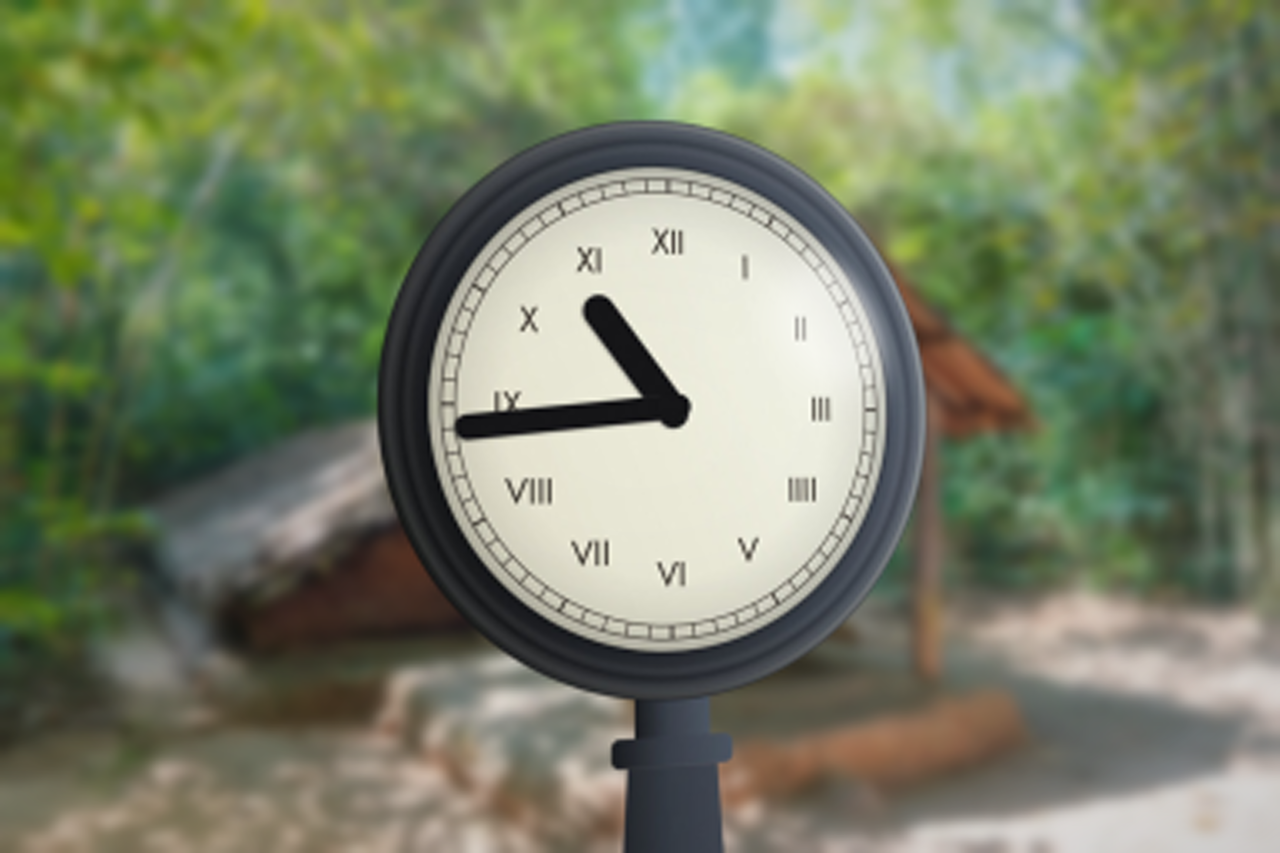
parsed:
10:44
